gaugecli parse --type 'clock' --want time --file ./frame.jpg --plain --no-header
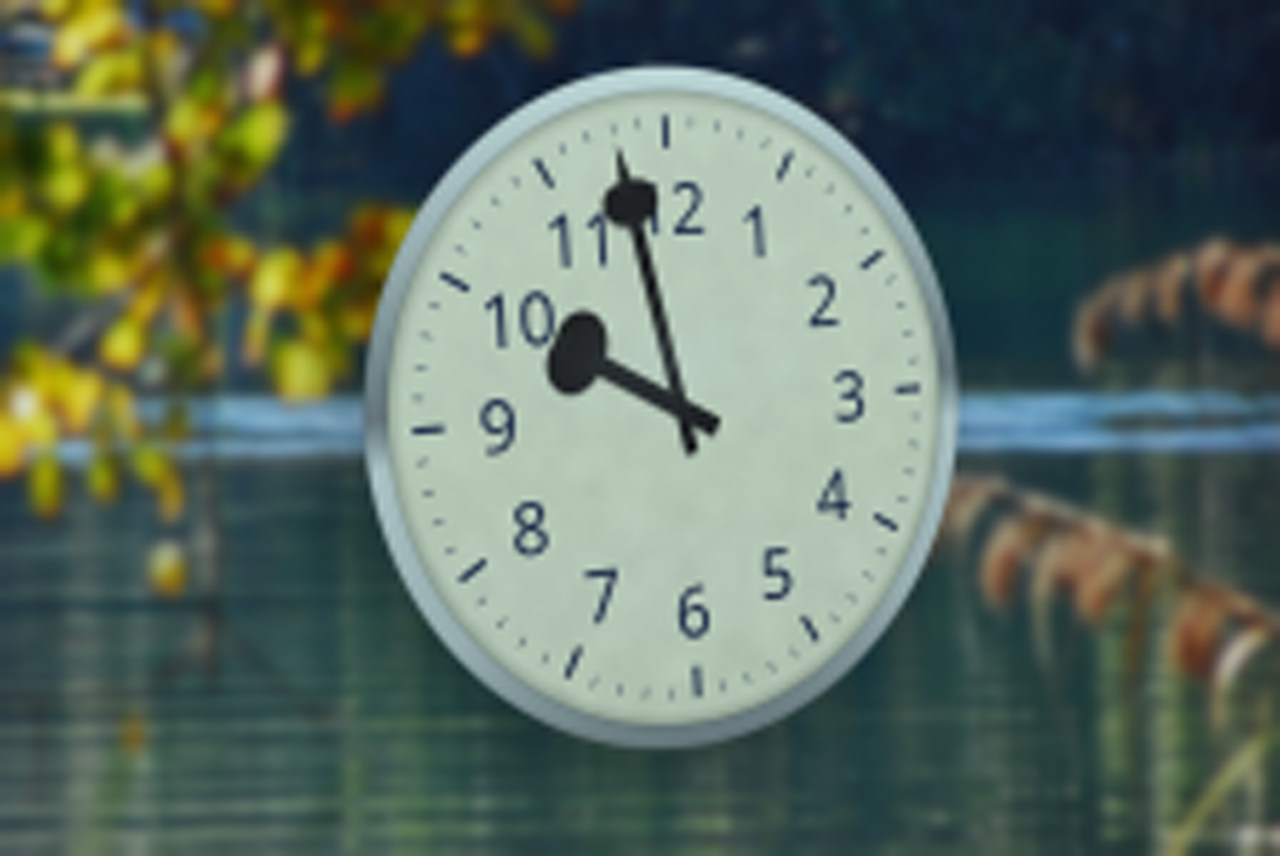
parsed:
9:58
